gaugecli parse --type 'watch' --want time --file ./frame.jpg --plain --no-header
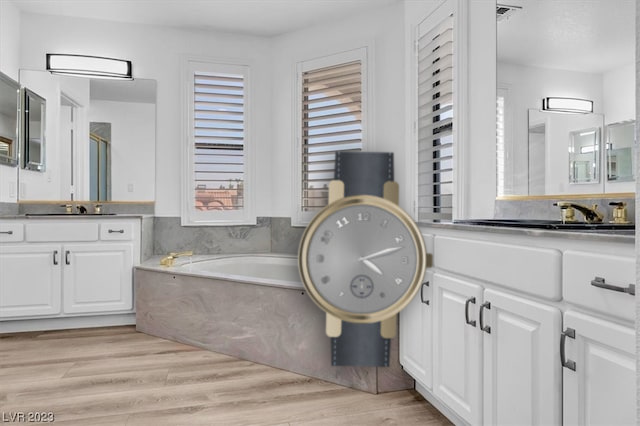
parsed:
4:12
